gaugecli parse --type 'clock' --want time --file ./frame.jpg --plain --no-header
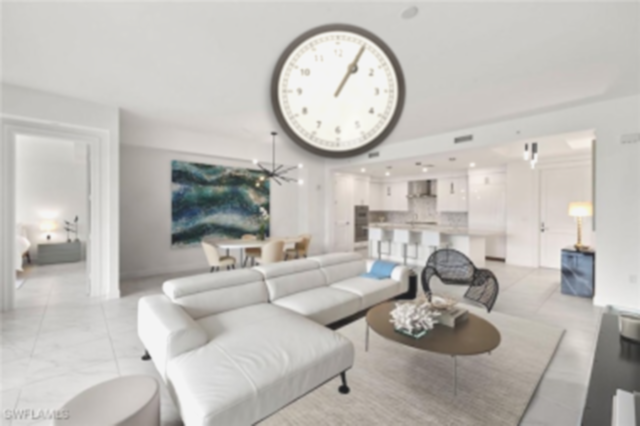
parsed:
1:05
